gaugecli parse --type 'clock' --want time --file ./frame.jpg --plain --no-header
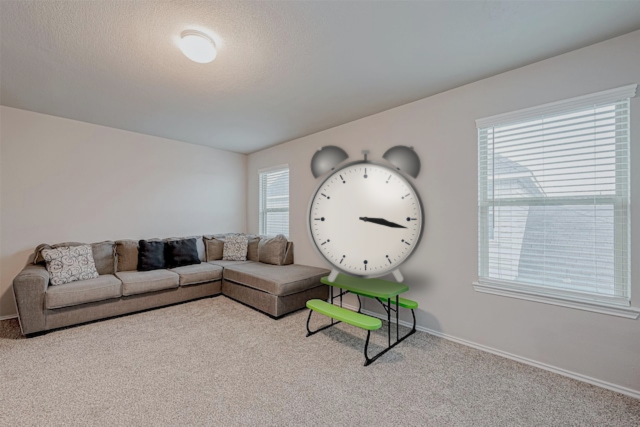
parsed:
3:17
